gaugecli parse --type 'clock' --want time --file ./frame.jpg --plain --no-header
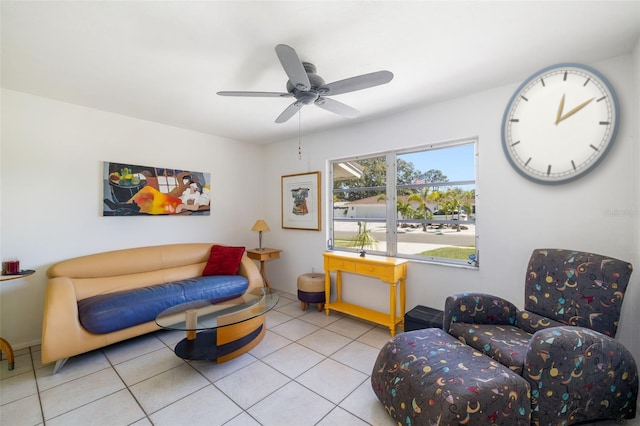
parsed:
12:09
